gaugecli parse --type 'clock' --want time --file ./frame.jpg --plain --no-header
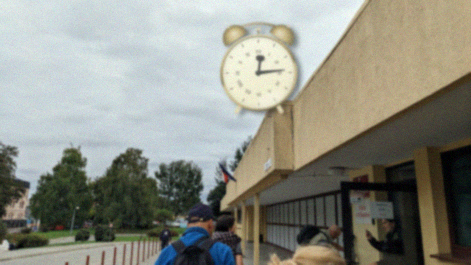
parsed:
12:14
